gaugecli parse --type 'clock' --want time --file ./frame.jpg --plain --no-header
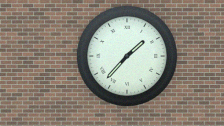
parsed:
1:37
